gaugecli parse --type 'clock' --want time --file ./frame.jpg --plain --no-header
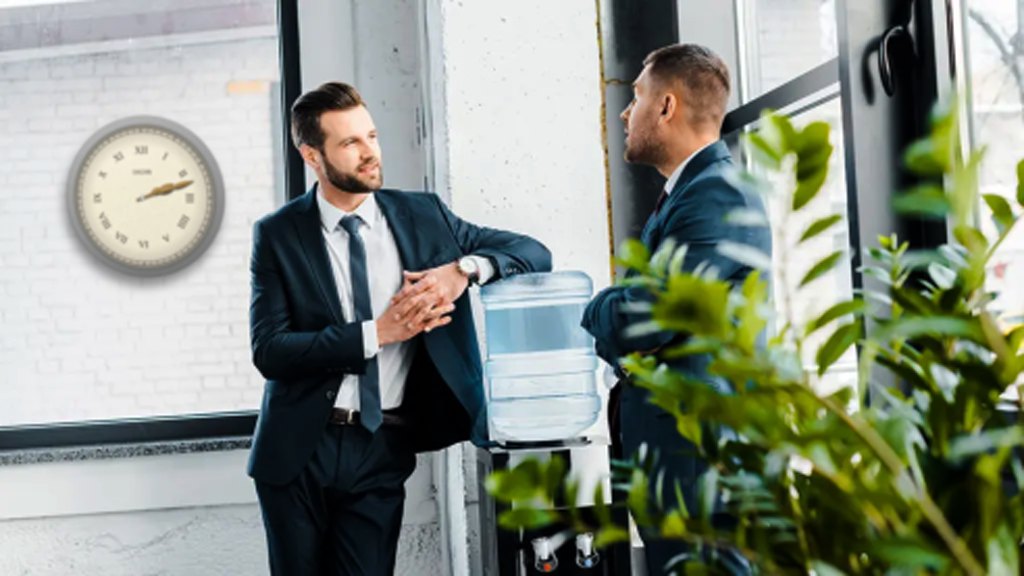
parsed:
2:12
